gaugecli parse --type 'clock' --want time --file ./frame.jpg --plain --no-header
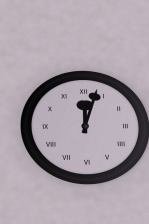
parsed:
12:03
